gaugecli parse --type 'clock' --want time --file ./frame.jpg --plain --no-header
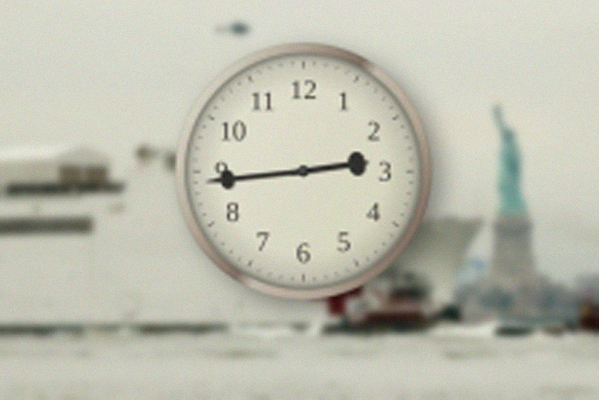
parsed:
2:44
